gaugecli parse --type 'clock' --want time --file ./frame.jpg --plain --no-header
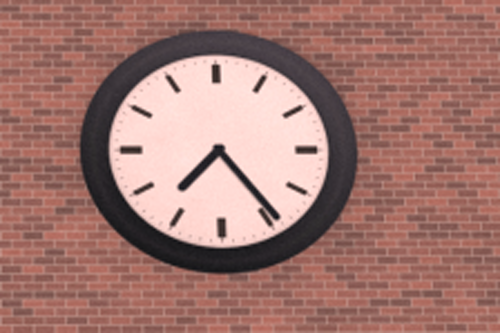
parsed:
7:24
